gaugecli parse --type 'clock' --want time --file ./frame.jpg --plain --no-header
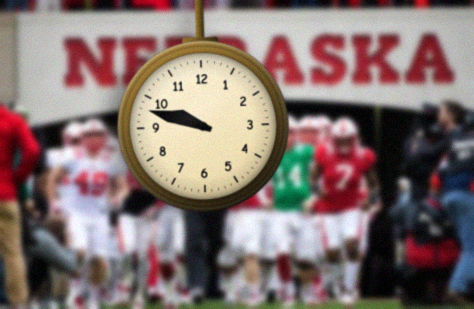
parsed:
9:48
